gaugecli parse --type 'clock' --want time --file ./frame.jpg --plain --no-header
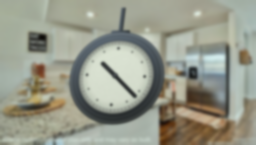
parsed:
10:22
